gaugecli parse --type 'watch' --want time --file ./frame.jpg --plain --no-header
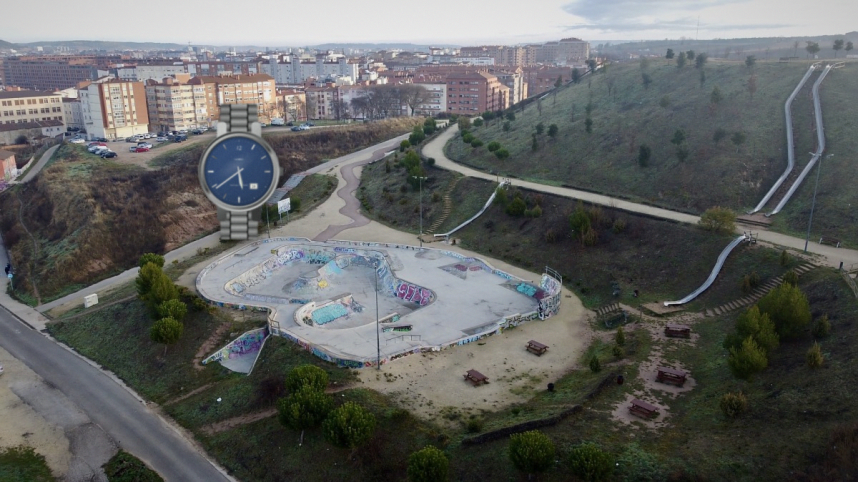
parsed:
5:39
